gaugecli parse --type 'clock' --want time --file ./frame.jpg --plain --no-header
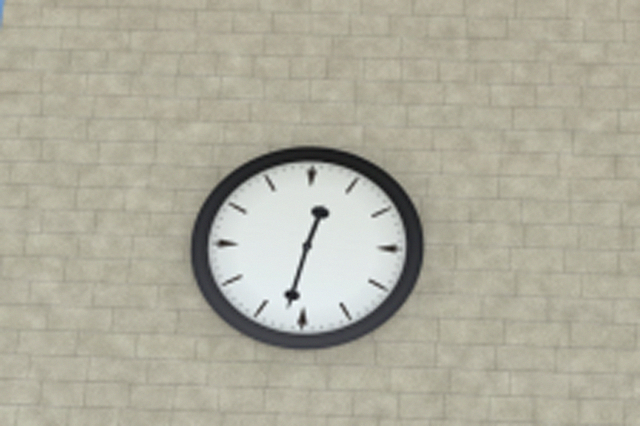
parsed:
12:32
